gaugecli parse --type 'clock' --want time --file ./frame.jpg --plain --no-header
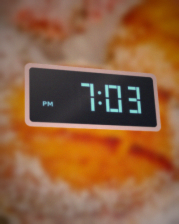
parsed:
7:03
